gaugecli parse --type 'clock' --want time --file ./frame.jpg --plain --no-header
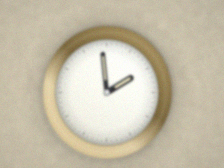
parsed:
1:59
